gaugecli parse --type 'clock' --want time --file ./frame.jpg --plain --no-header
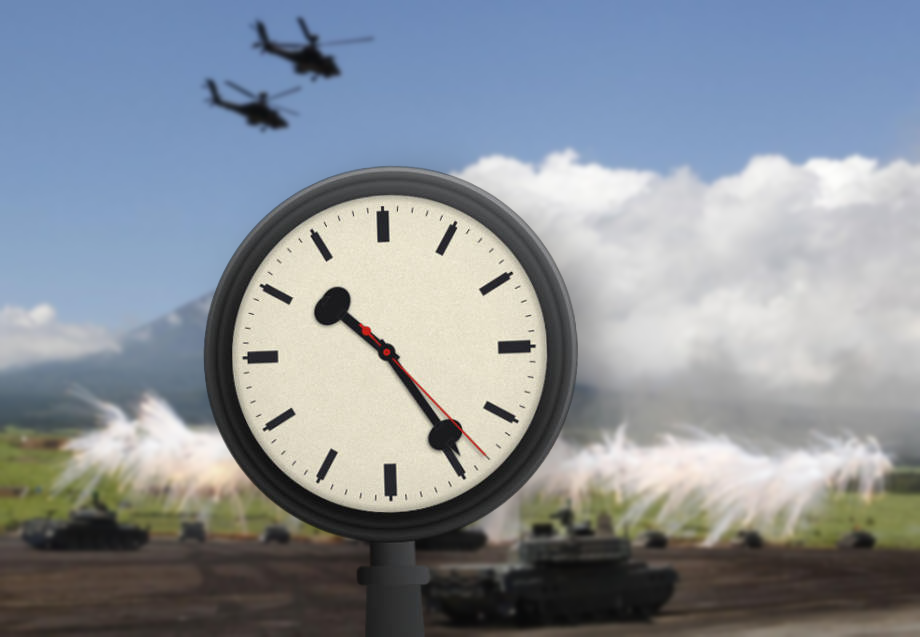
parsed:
10:24:23
